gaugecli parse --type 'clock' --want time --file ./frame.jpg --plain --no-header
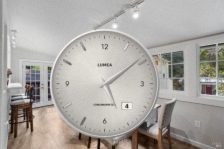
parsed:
5:09
